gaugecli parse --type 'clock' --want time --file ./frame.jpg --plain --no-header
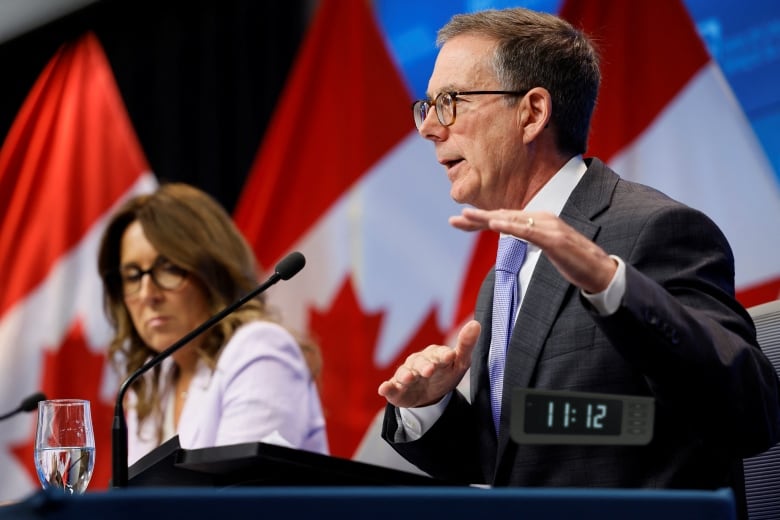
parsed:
11:12
